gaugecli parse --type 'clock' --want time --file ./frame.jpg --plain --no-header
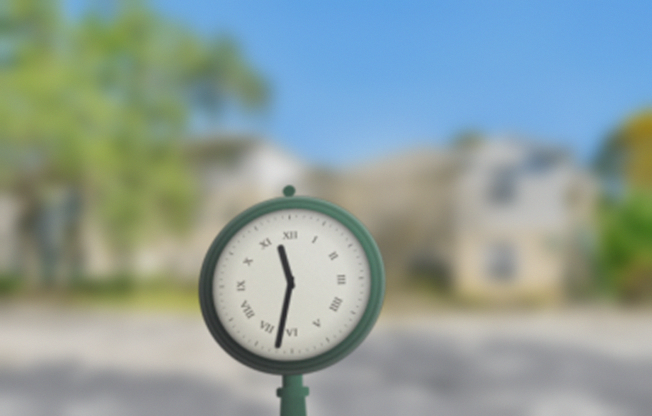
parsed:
11:32
